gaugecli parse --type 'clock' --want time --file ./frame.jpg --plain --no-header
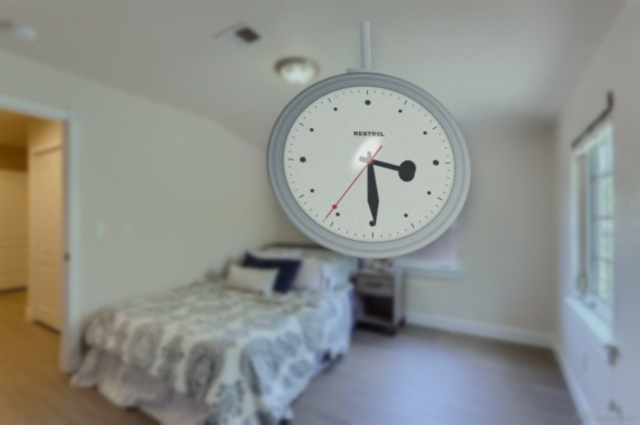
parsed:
3:29:36
